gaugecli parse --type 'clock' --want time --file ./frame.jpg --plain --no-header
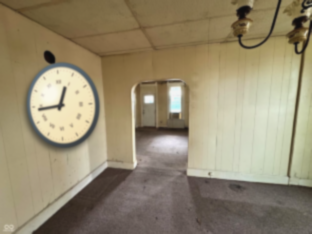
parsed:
12:44
